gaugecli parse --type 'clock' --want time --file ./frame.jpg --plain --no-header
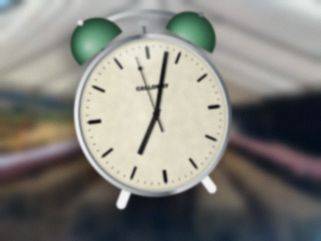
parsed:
7:02:58
